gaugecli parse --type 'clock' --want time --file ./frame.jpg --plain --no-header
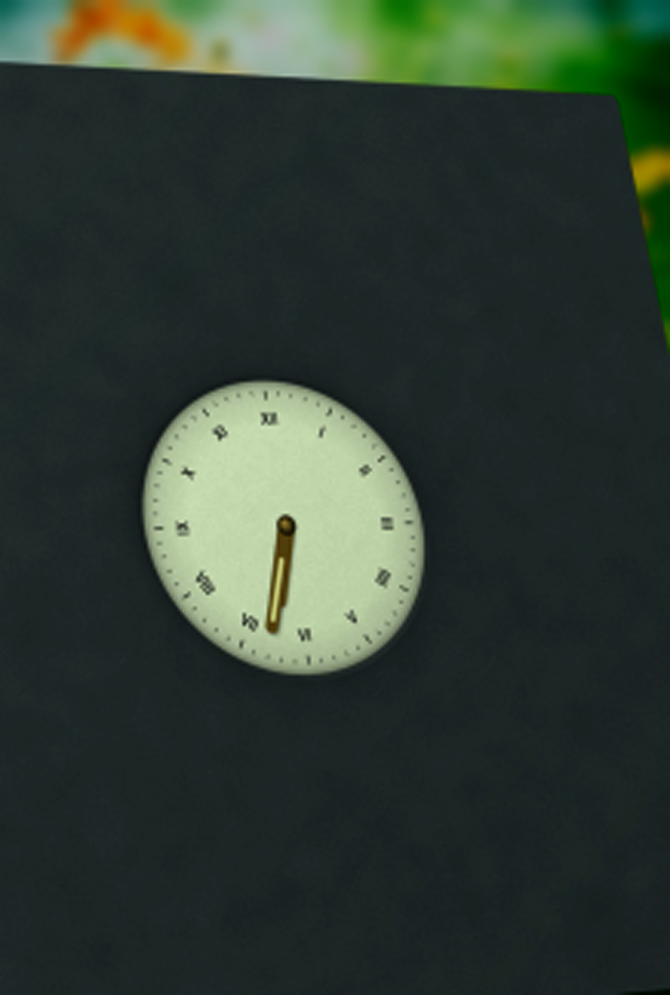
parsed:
6:33
